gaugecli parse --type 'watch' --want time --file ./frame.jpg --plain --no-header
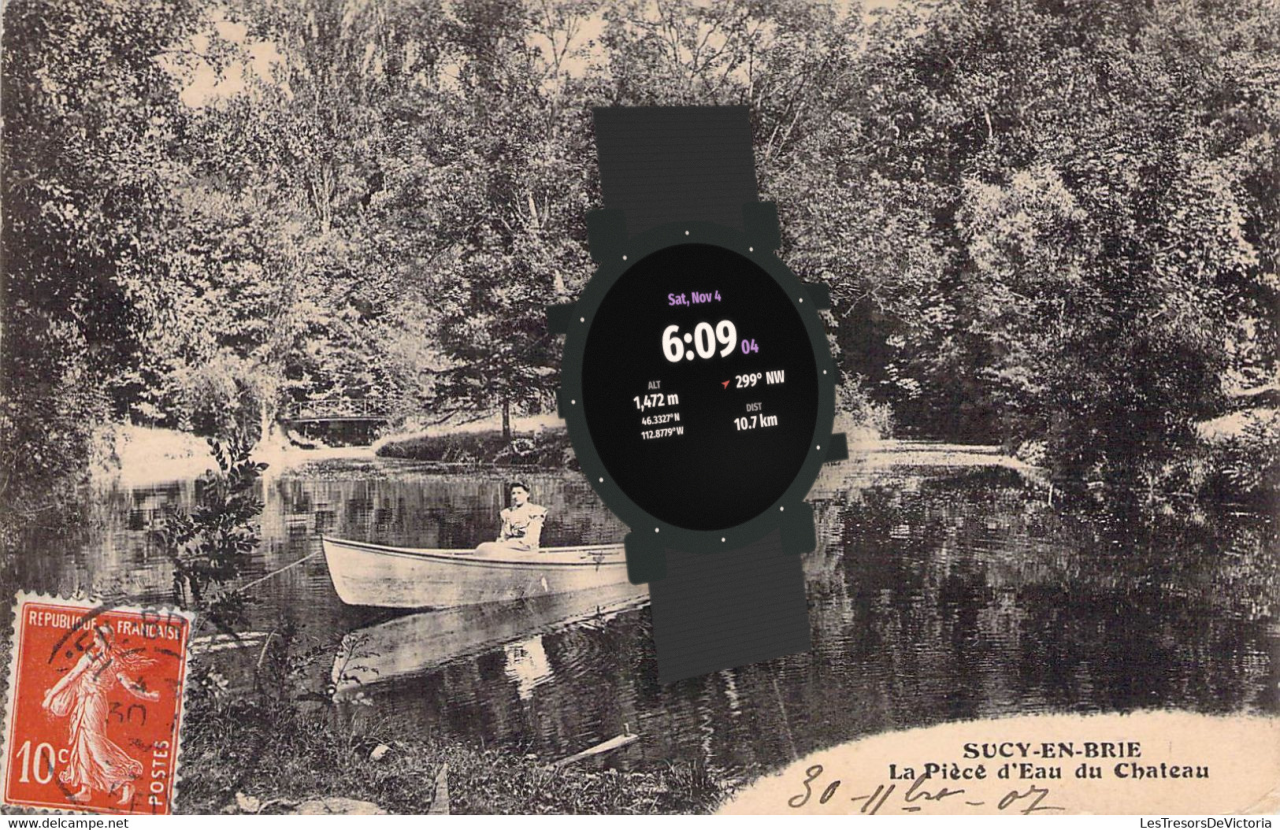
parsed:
6:09:04
